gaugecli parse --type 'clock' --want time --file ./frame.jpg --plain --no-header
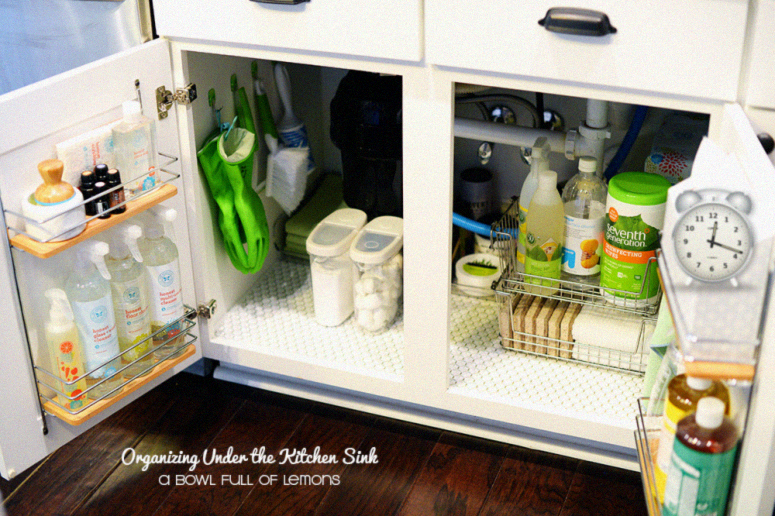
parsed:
12:18
